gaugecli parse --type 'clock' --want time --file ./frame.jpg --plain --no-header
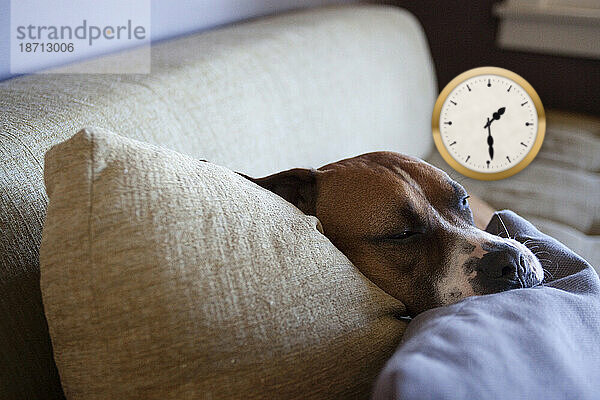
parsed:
1:29
